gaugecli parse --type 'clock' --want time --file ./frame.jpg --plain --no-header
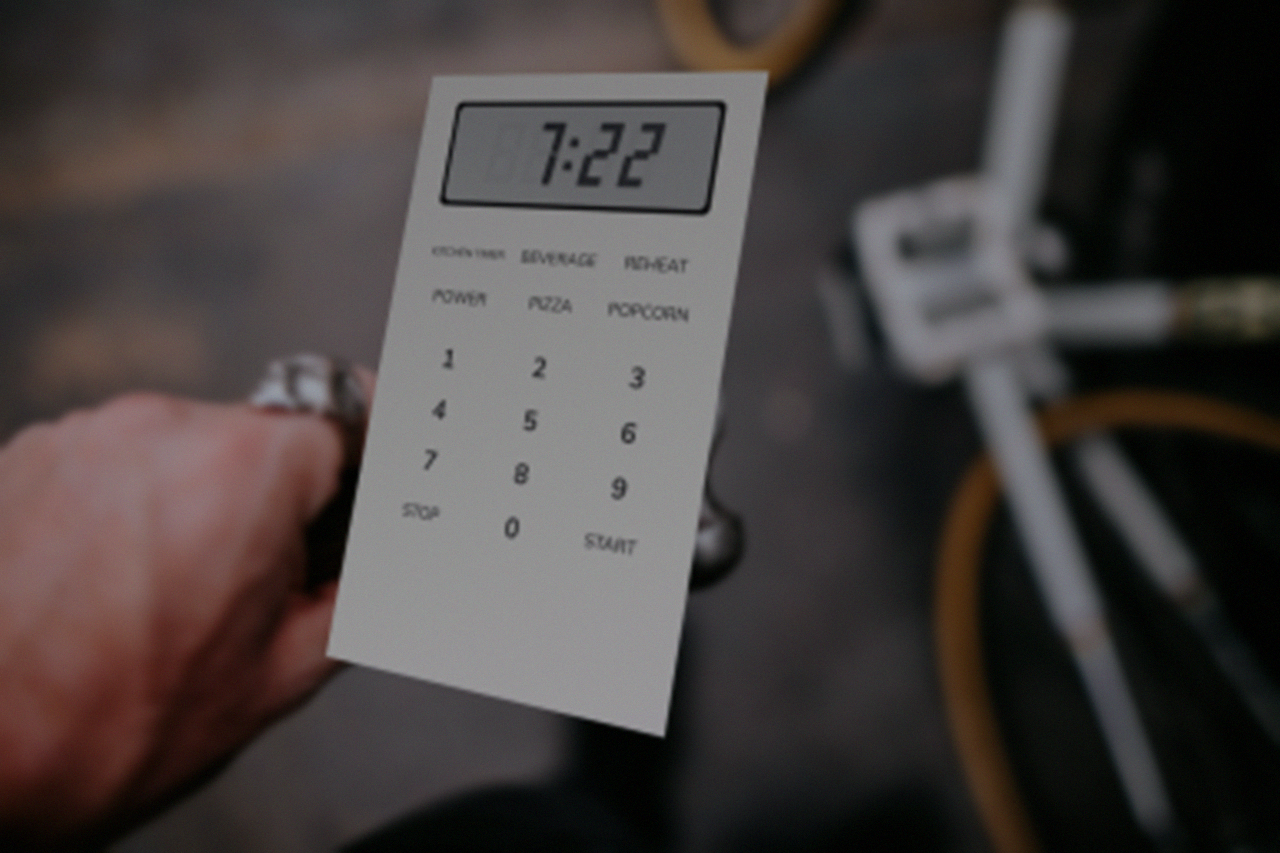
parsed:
7:22
